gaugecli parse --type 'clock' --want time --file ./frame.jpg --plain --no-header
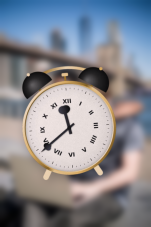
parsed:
11:39
